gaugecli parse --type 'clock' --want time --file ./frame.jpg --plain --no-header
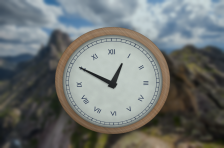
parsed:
12:50
